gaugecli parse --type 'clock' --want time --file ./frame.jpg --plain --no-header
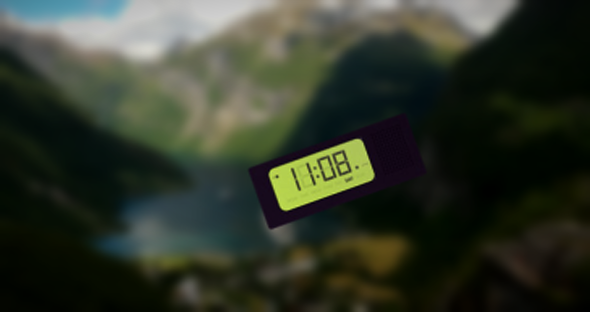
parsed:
11:08
